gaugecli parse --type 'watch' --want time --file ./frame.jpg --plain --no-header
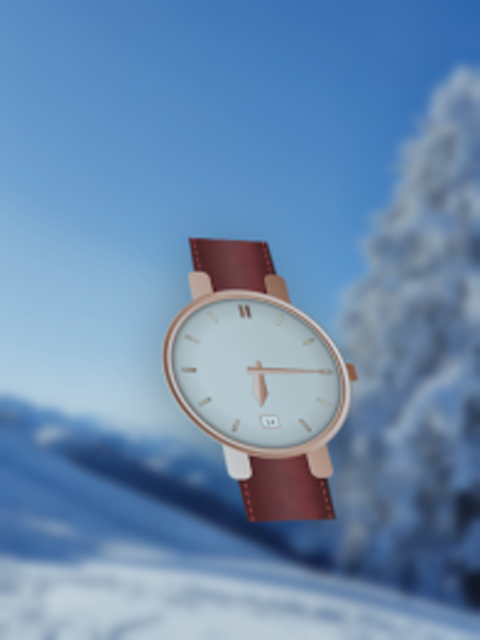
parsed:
6:15
